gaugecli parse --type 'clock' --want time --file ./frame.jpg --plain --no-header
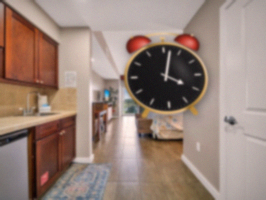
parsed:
4:02
